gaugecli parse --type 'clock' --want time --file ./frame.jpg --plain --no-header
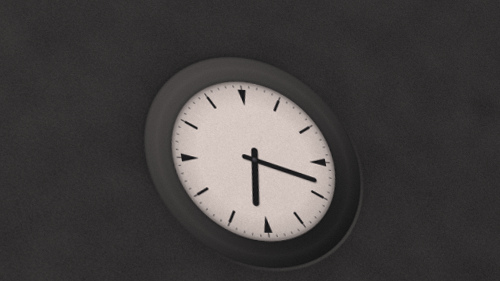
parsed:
6:18
